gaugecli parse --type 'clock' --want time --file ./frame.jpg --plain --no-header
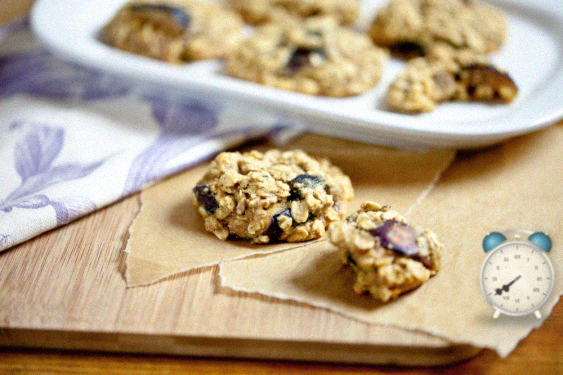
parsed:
7:39
